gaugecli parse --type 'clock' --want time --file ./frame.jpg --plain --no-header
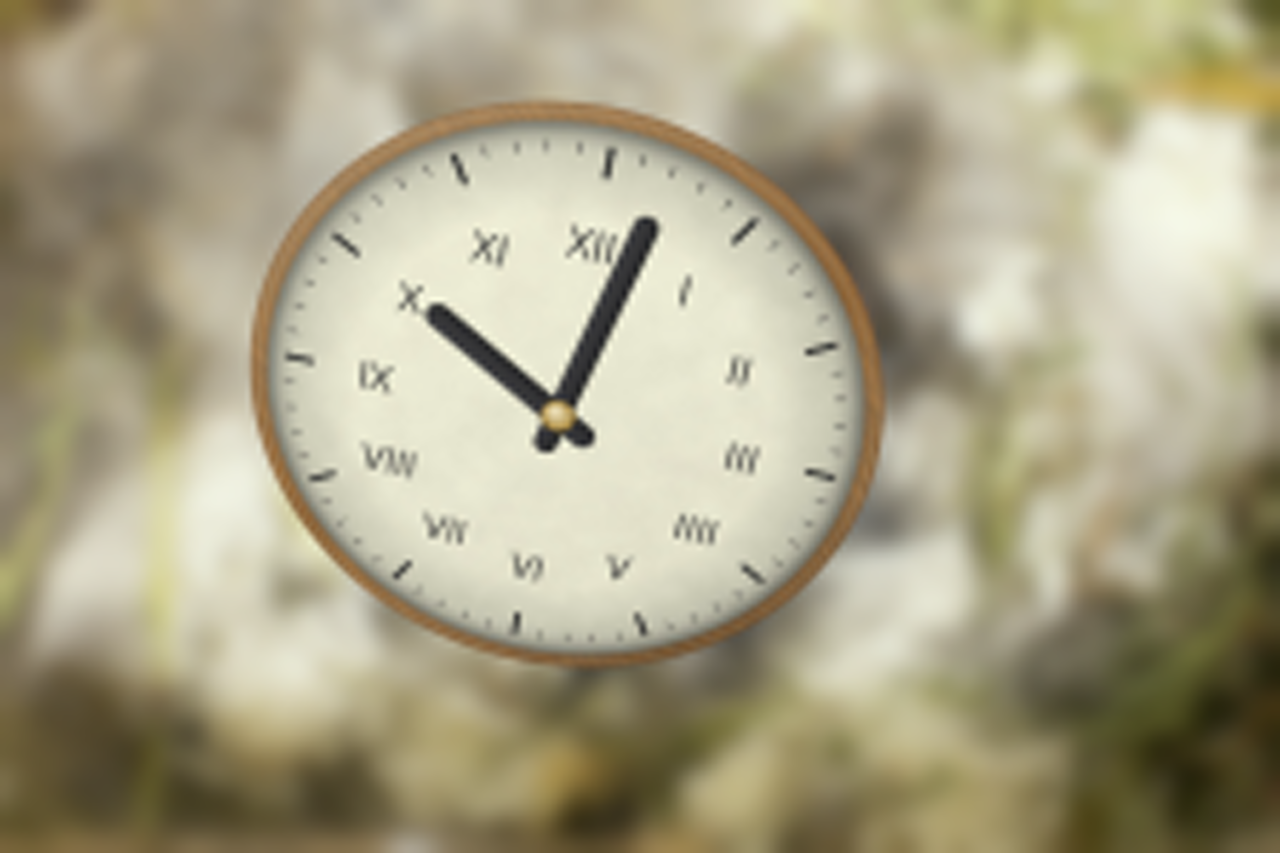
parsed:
10:02
